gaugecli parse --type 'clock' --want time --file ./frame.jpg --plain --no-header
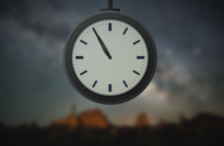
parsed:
10:55
